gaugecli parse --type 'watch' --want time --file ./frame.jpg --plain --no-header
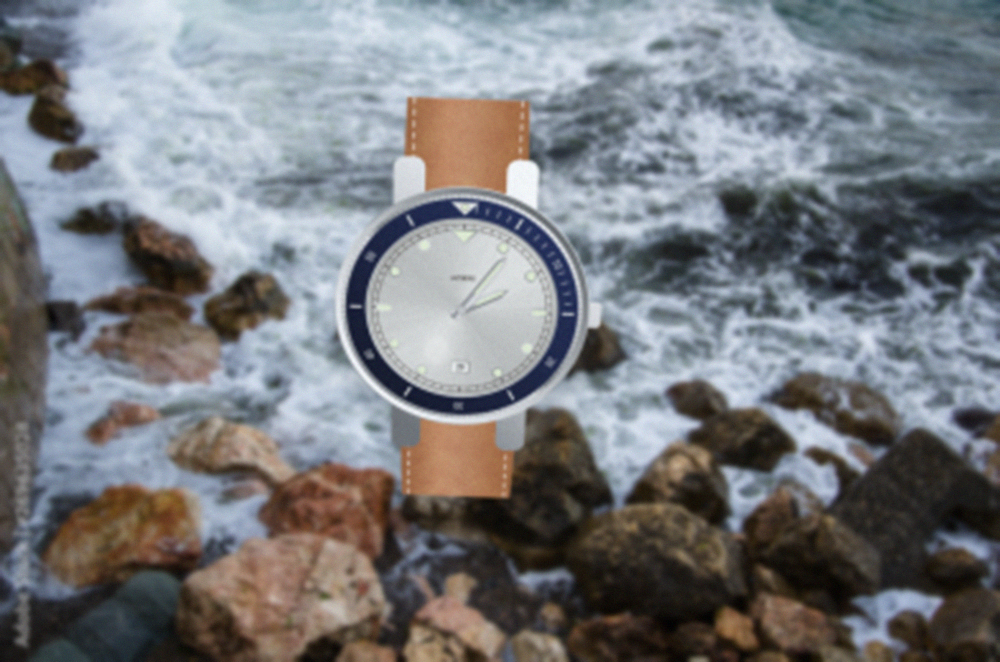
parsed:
2:06
